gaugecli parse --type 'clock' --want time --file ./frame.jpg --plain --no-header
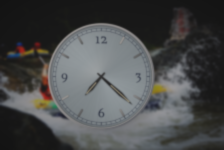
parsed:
7:22
